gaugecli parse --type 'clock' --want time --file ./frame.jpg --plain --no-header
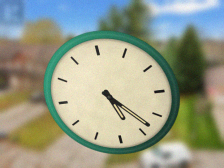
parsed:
5:23
